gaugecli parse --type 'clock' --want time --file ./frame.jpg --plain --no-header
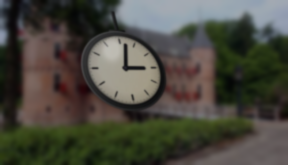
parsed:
3:02
